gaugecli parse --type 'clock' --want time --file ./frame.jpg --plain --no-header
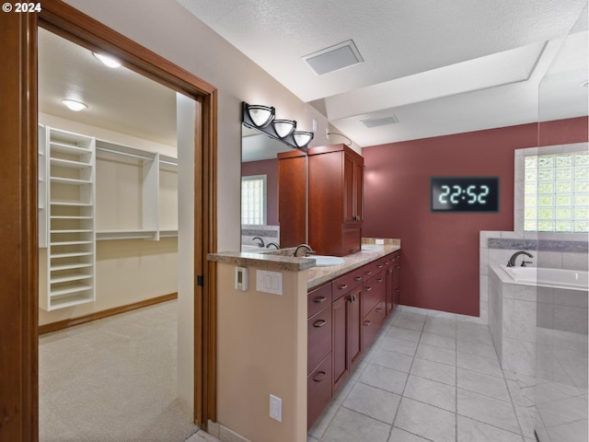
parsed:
22:52
